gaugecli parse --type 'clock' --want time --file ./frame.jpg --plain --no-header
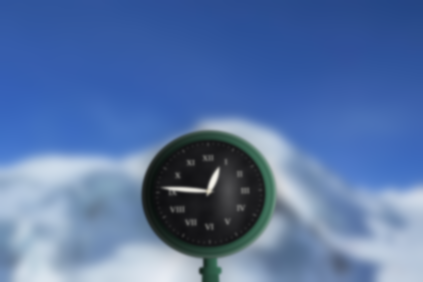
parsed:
12:46
